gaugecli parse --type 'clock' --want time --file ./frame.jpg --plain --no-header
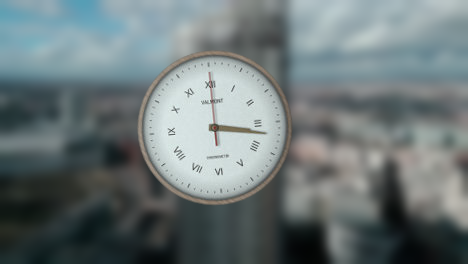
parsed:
3:17:00
